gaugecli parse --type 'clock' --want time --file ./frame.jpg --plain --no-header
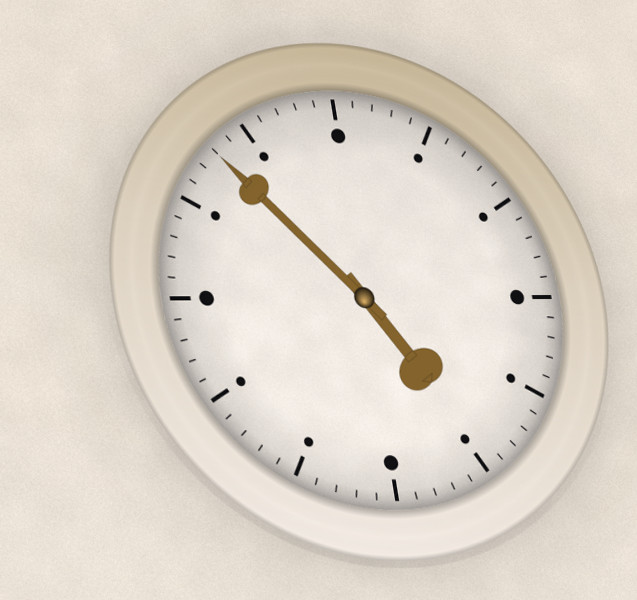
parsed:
4:53
